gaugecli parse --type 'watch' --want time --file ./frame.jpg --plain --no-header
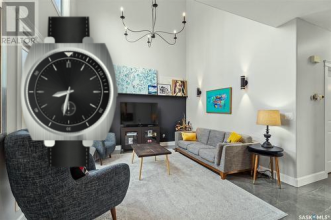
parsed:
8:32
